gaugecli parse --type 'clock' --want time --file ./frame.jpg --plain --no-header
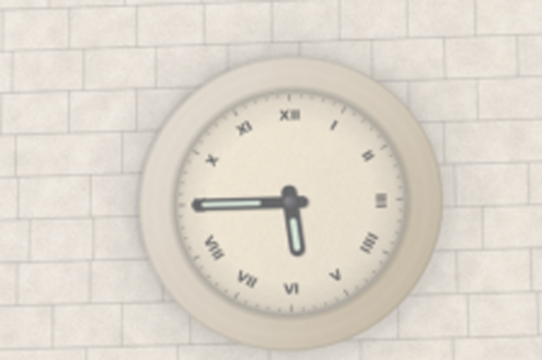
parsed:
5:45
